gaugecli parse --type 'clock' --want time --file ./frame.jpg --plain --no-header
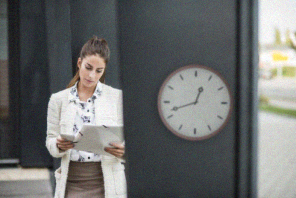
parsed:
12:42
